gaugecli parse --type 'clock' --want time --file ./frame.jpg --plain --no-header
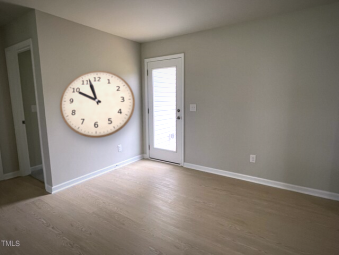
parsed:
9:57
